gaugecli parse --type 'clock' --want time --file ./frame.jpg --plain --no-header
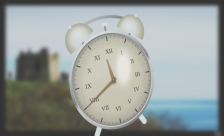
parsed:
11:40
